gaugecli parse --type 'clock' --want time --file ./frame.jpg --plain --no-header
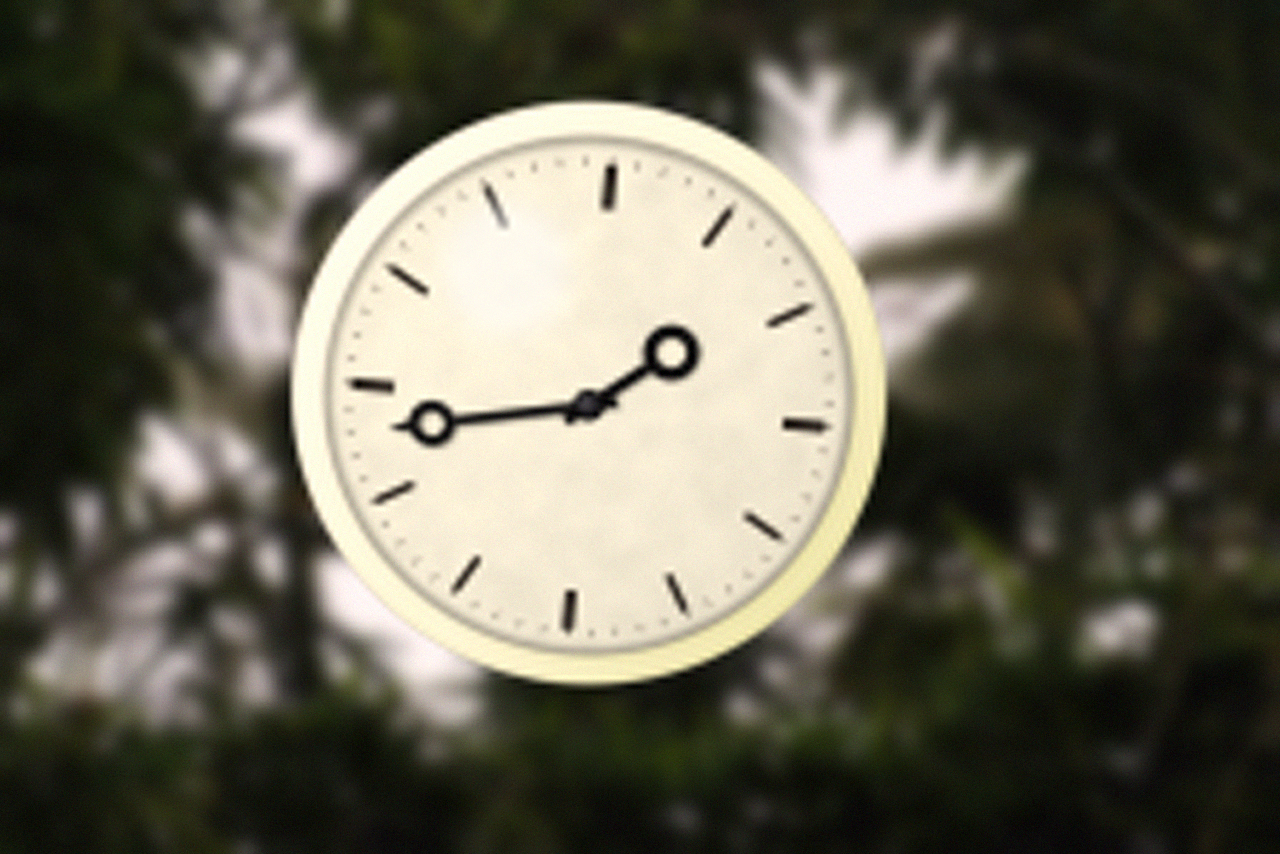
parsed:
1:43
